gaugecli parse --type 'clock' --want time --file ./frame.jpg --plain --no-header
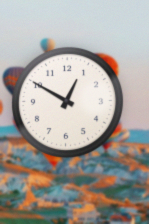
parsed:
12:50
